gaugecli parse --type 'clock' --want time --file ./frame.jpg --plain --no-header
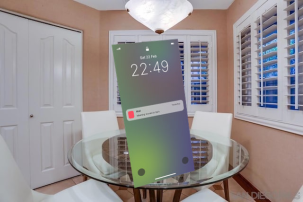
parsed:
22:49
